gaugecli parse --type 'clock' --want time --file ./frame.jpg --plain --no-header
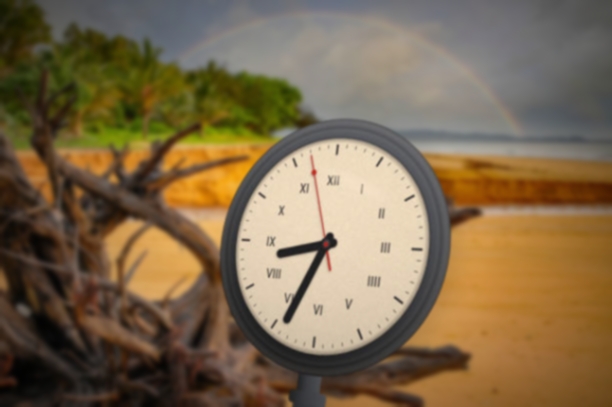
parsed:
8:33:57
